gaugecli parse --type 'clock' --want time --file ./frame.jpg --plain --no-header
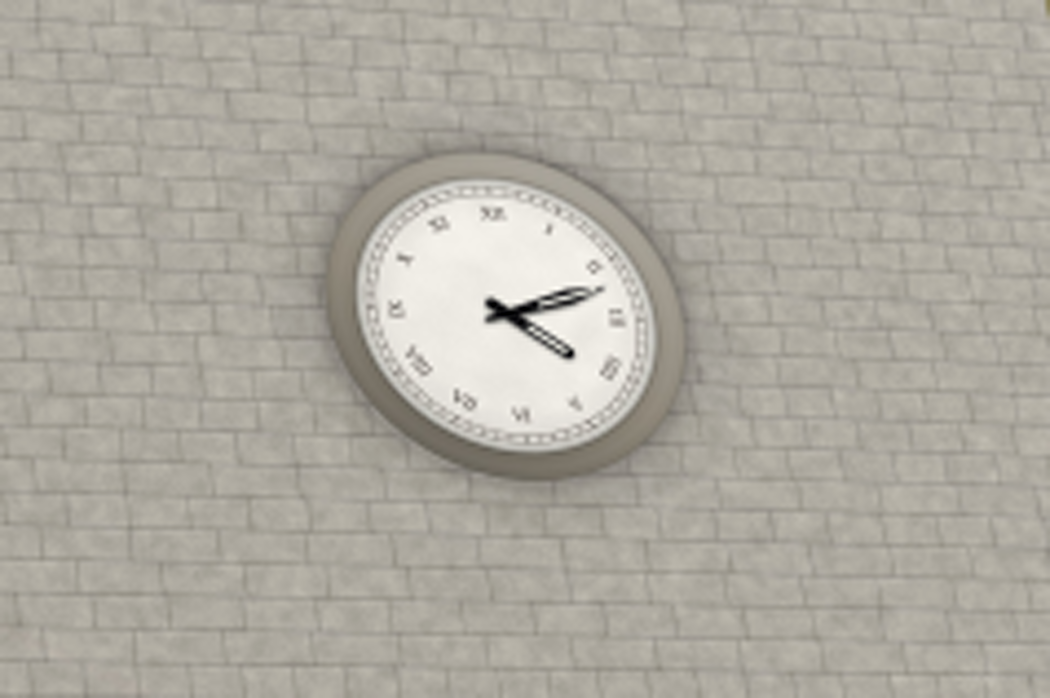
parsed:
4:12
